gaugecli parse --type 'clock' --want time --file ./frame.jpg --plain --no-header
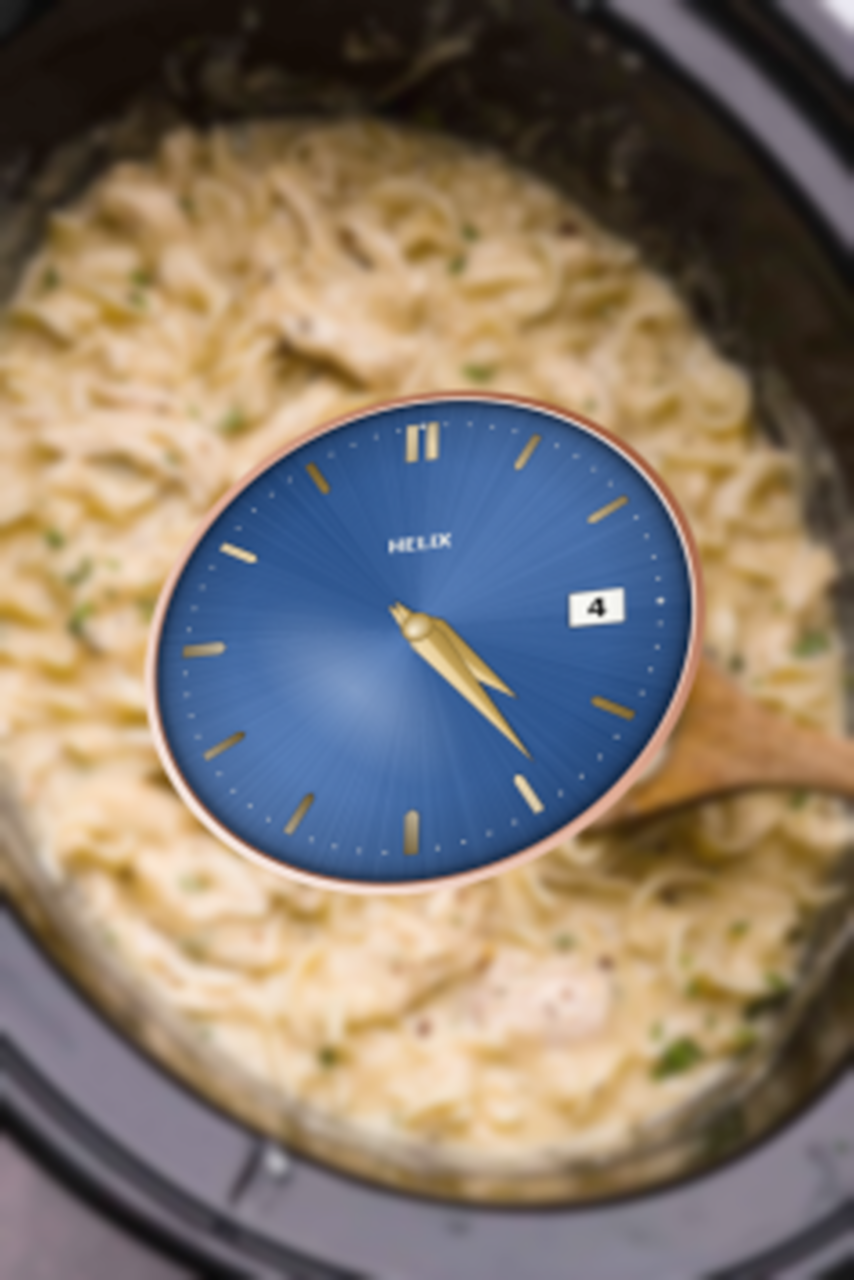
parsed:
4:24
